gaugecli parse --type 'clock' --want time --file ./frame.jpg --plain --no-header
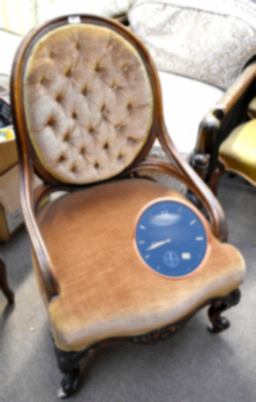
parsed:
8:42
